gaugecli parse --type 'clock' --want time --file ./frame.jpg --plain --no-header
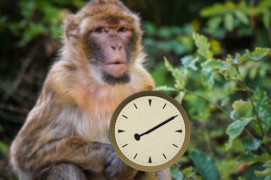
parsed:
8:10
